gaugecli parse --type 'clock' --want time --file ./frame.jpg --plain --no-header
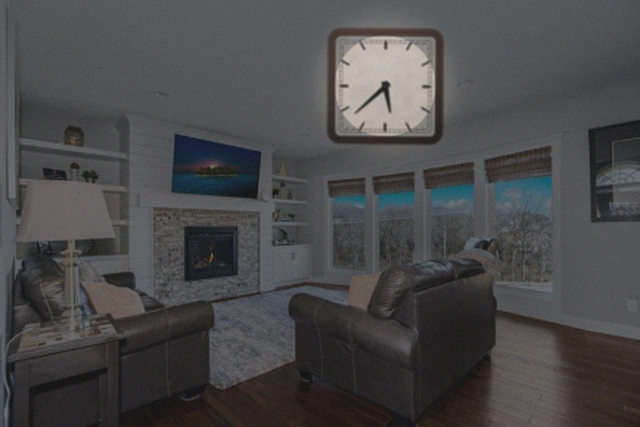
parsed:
5:38
